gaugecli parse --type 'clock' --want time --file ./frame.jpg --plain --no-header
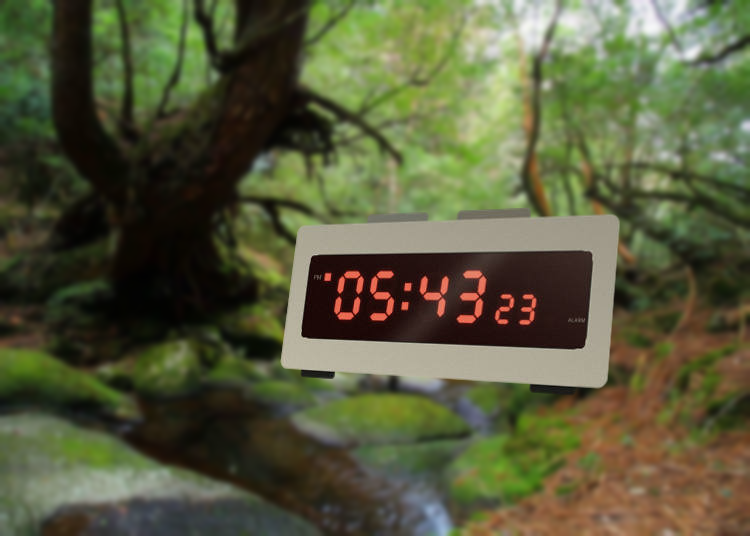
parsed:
5:43:23
